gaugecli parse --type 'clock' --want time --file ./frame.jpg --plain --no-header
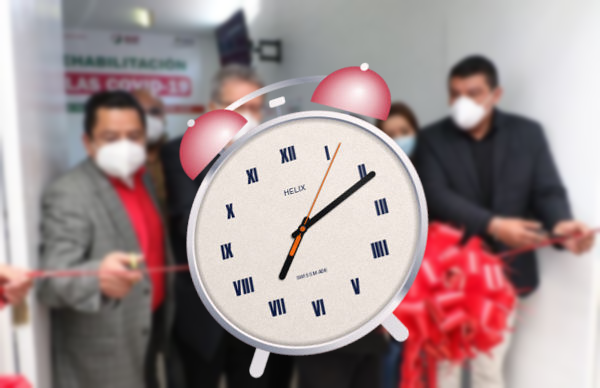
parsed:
7:11:06
